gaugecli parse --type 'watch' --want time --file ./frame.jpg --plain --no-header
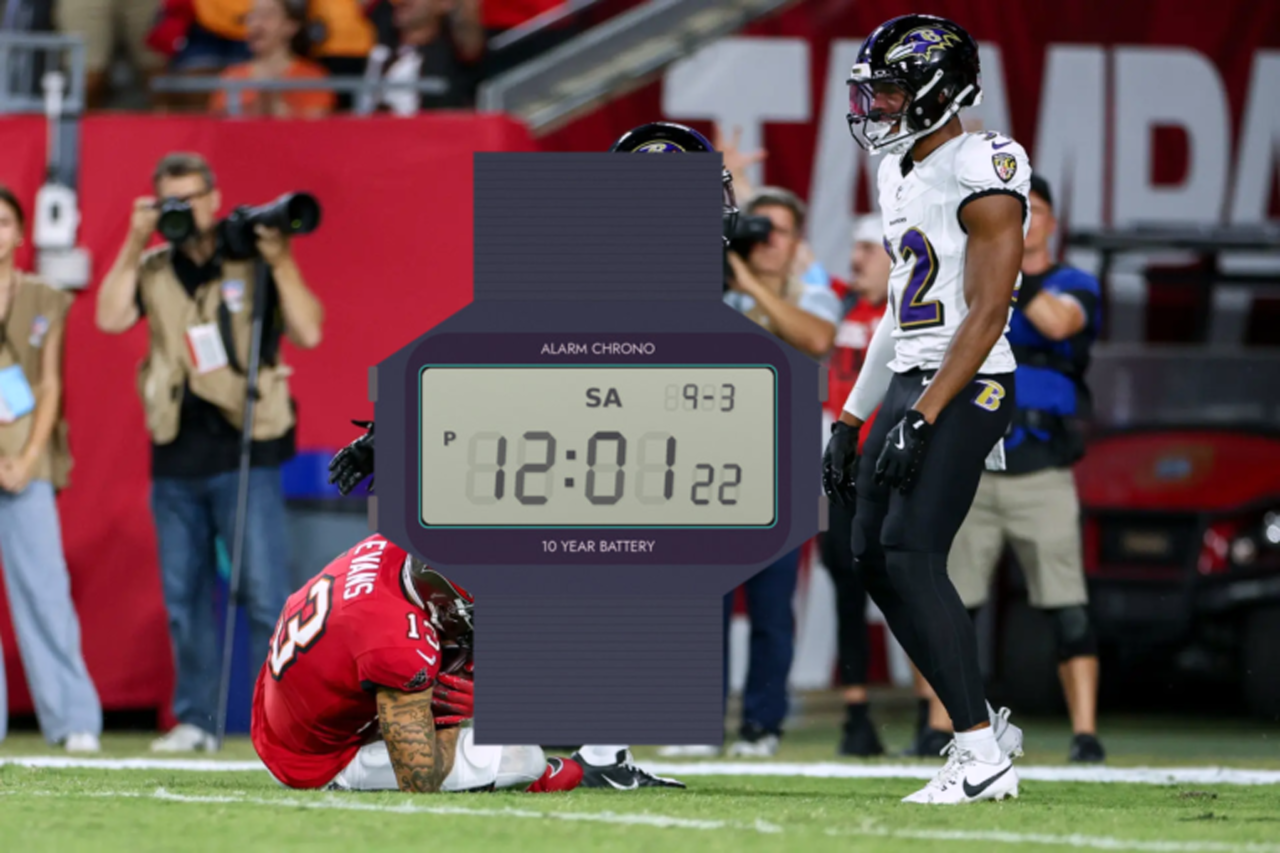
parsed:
12:01:22
